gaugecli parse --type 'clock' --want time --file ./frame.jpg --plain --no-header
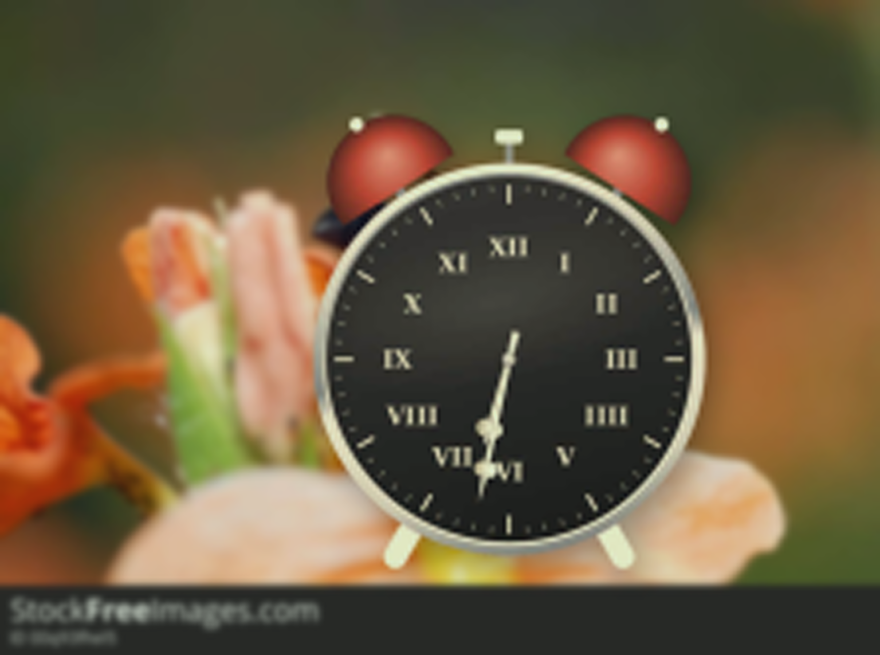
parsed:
6:32
